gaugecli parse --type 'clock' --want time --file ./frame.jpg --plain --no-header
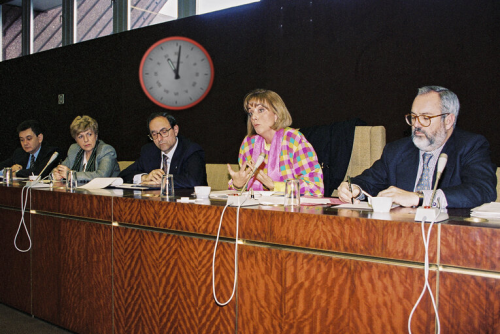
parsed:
11:01
